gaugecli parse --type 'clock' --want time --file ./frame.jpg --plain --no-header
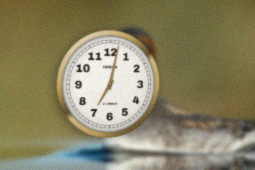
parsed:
7:02
